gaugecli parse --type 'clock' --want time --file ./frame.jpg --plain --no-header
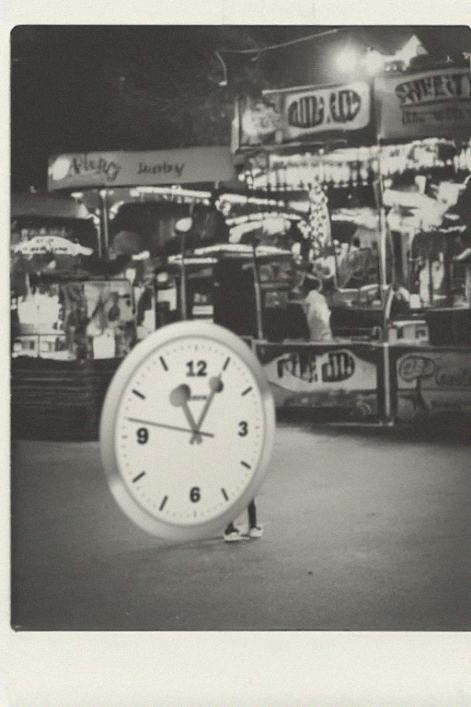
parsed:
11:04:47
